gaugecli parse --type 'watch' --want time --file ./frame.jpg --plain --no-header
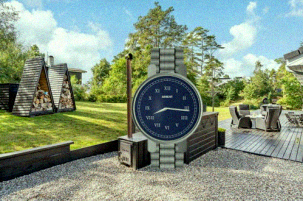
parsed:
8:16
